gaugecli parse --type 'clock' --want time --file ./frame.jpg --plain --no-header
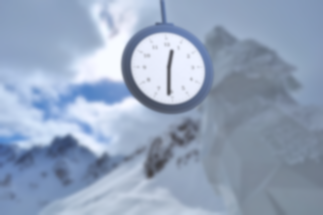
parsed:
12:31
